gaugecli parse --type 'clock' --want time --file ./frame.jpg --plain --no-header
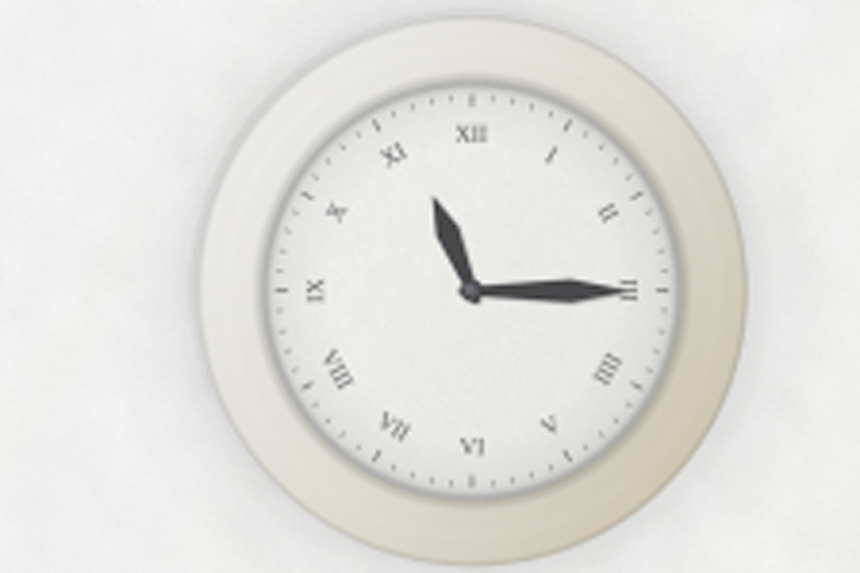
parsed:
11:15
